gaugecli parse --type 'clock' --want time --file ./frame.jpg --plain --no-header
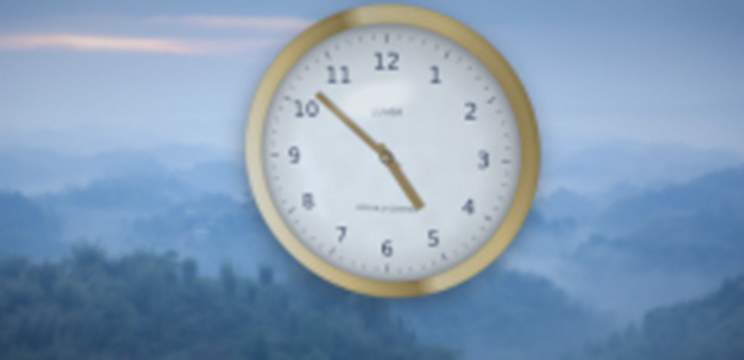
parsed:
4:52
